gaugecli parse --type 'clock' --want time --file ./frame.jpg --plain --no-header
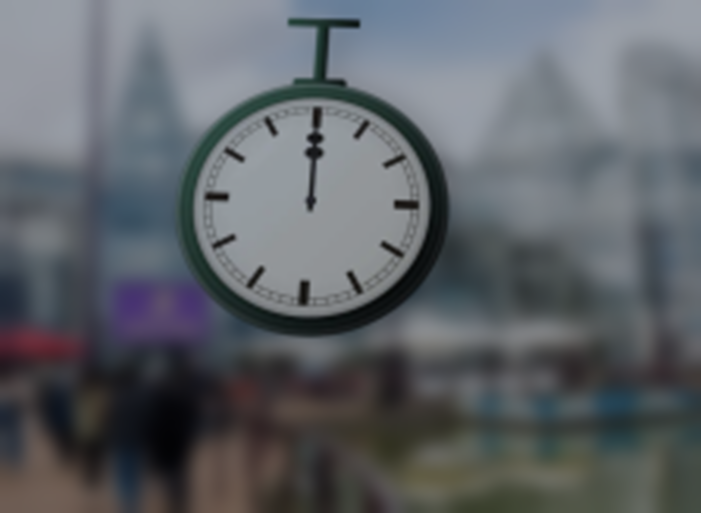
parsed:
12:00
